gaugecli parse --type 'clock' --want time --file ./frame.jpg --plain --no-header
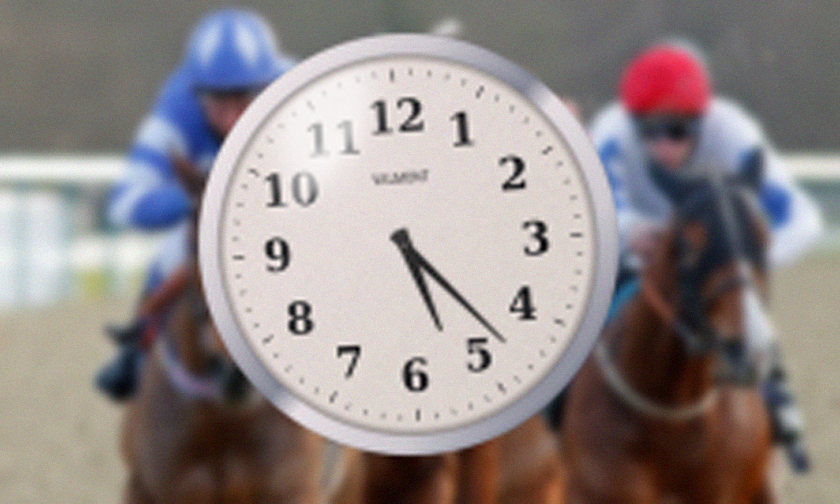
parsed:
5:23
